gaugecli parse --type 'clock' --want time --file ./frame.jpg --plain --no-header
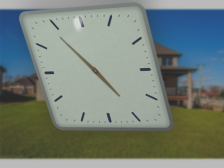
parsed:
4:54
